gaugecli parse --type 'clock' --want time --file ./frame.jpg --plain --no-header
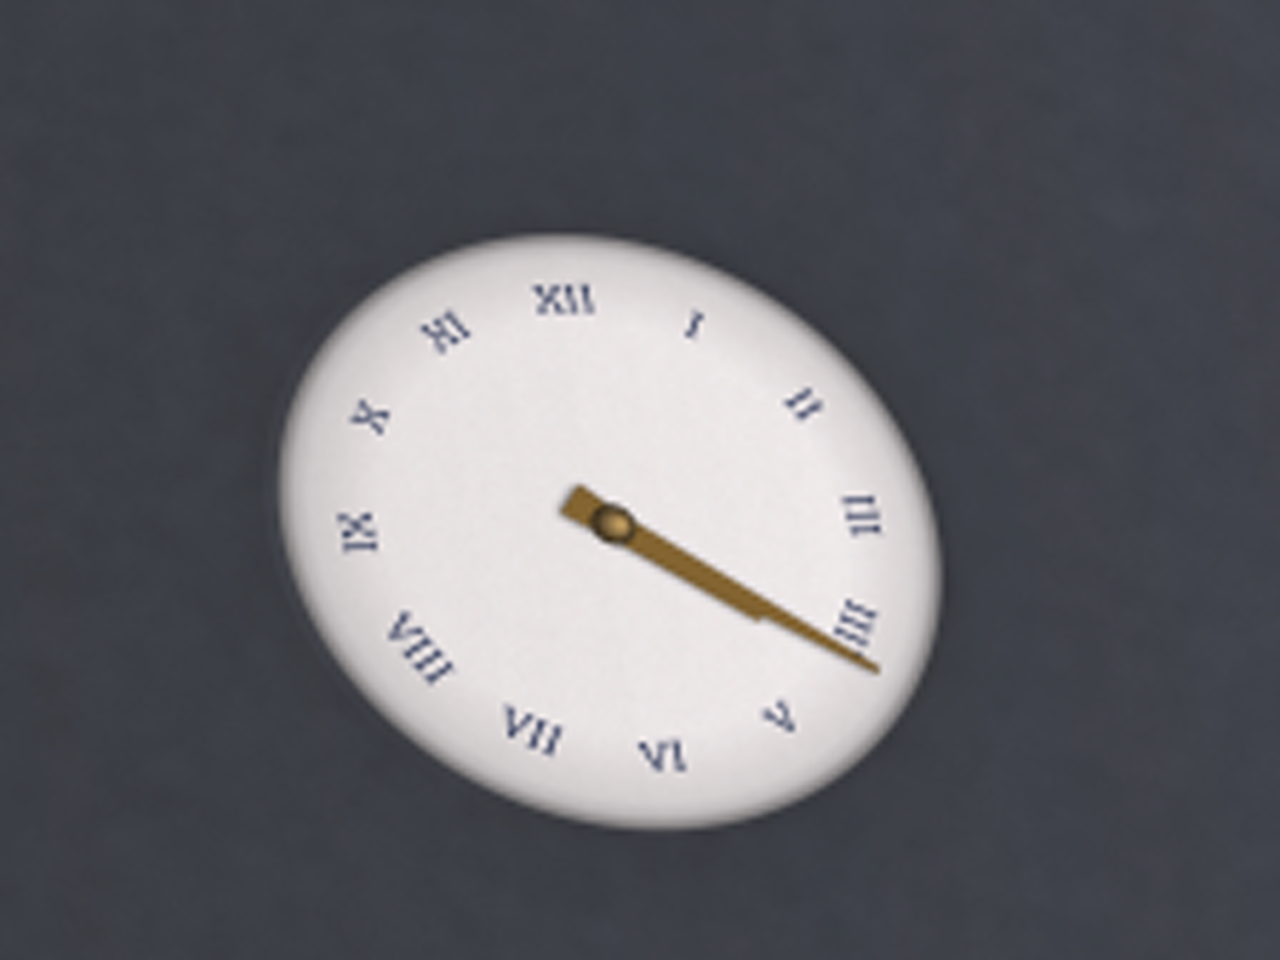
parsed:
4:21
